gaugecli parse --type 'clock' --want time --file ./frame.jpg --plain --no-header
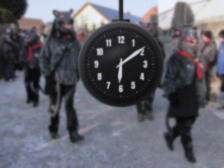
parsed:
6:09
